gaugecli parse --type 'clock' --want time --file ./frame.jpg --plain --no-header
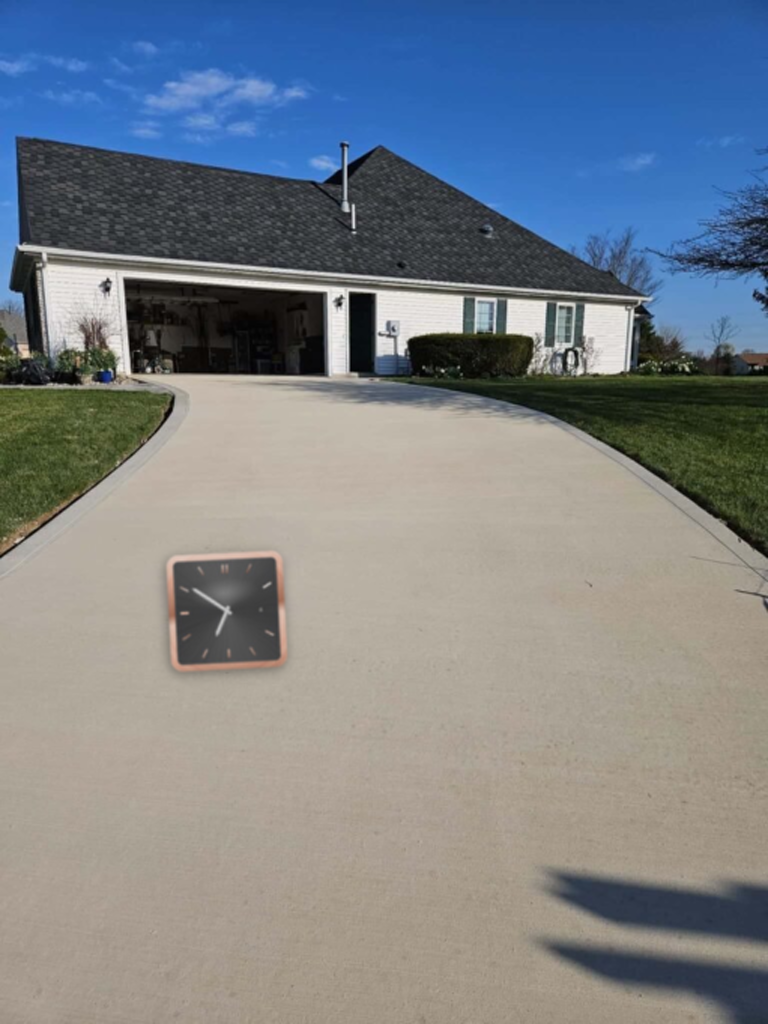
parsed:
6:51
